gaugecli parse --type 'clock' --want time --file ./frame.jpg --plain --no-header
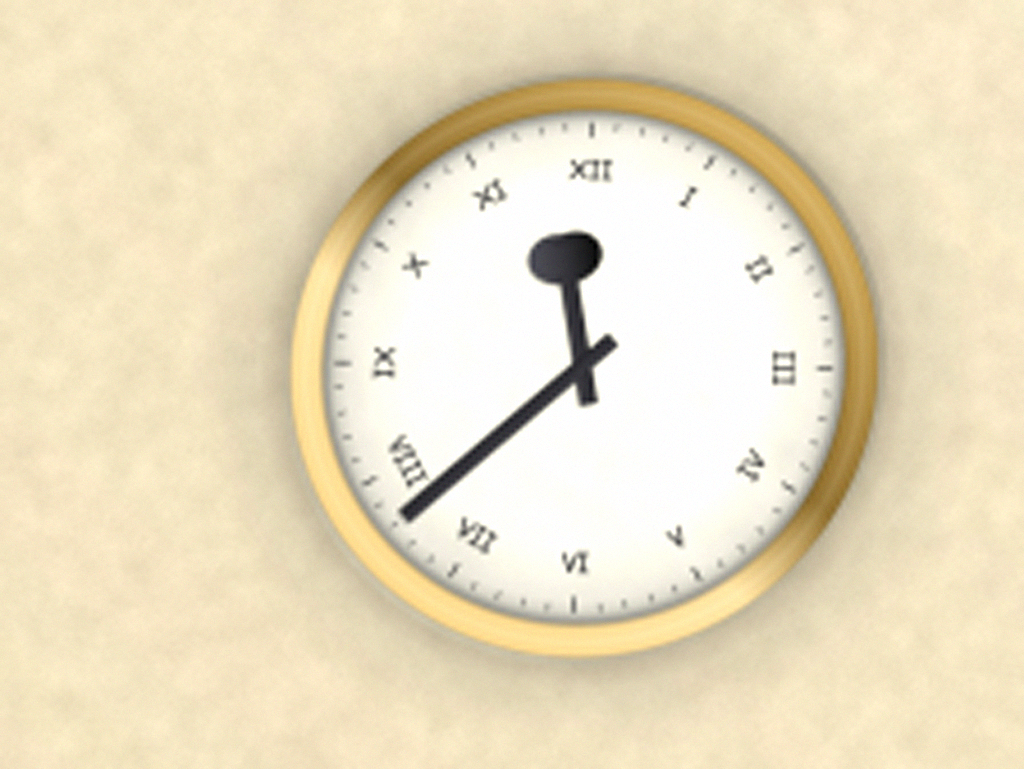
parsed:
11:38
